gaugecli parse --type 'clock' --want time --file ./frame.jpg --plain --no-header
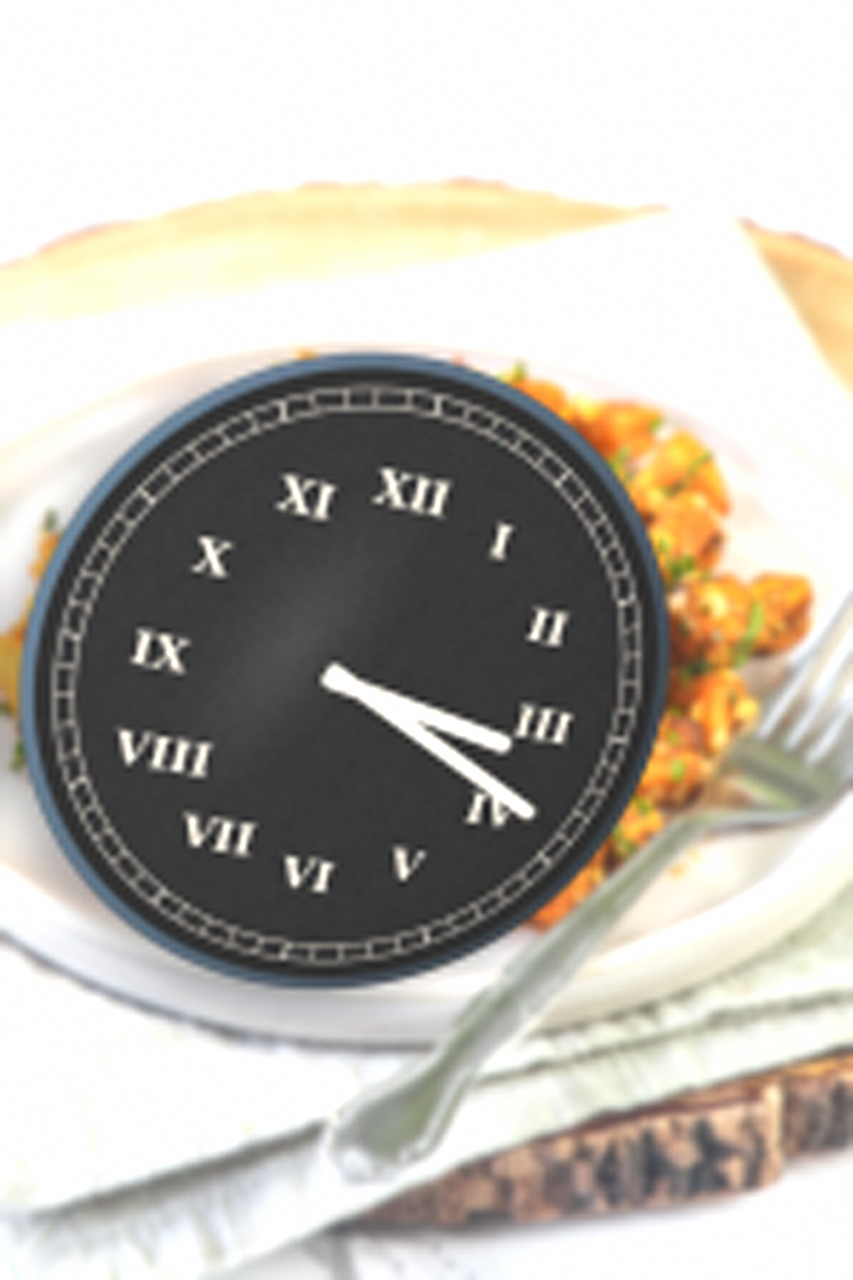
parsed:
3:19
